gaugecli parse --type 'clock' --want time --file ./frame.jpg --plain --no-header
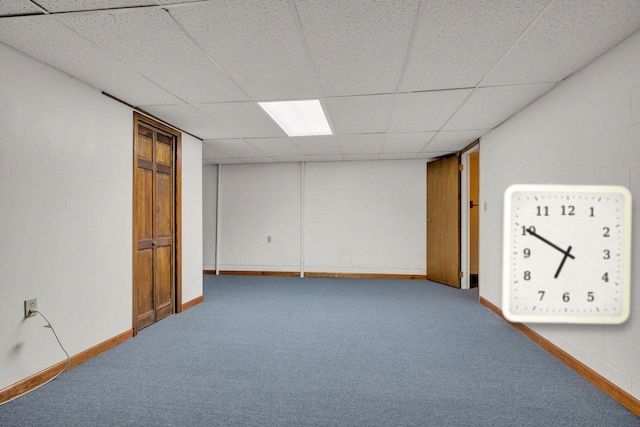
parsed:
6:50
